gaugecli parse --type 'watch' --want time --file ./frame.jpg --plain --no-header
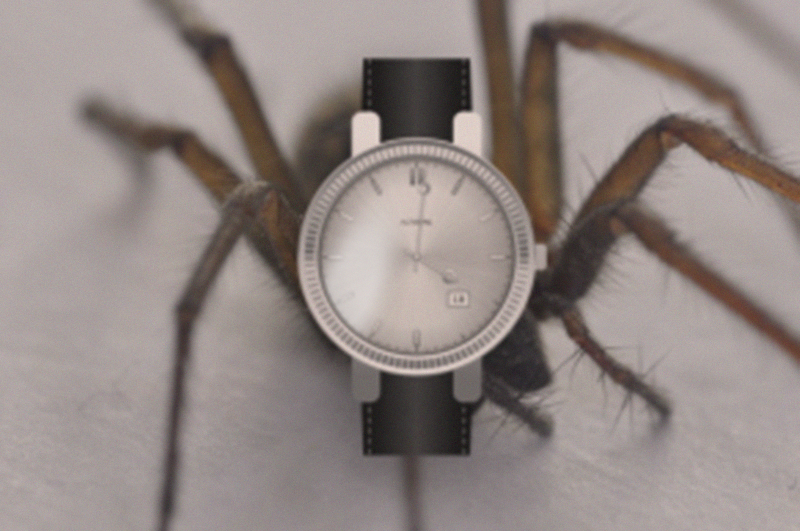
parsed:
4:01
